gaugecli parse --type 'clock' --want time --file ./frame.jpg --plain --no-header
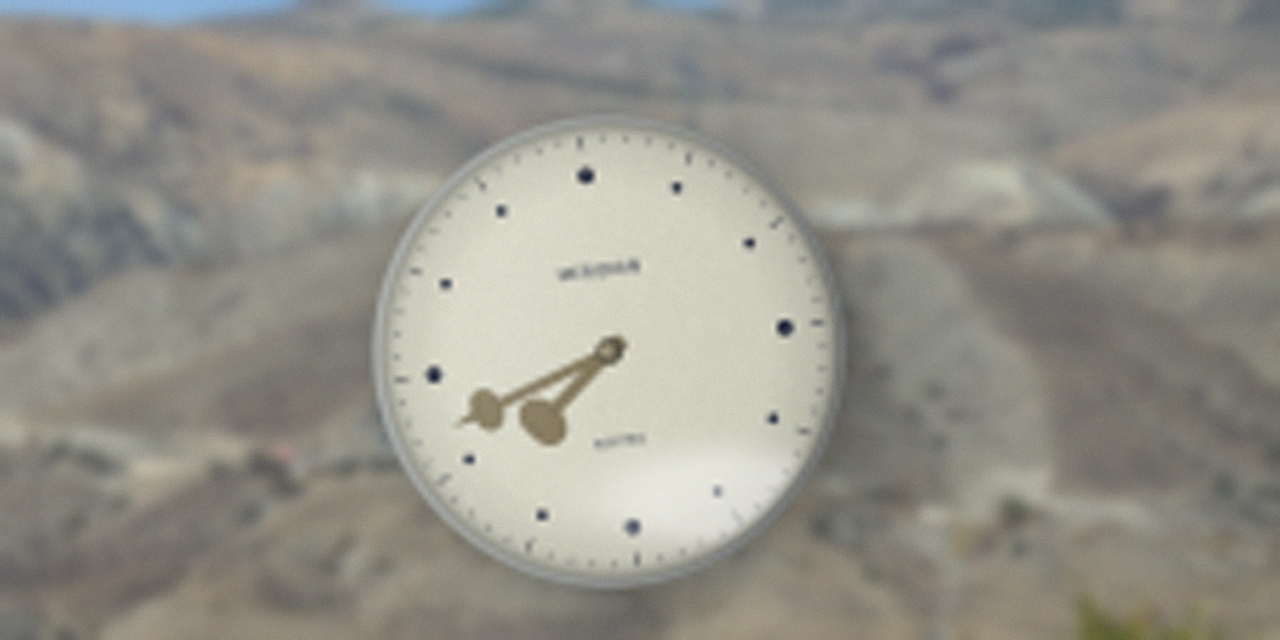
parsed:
7:42
